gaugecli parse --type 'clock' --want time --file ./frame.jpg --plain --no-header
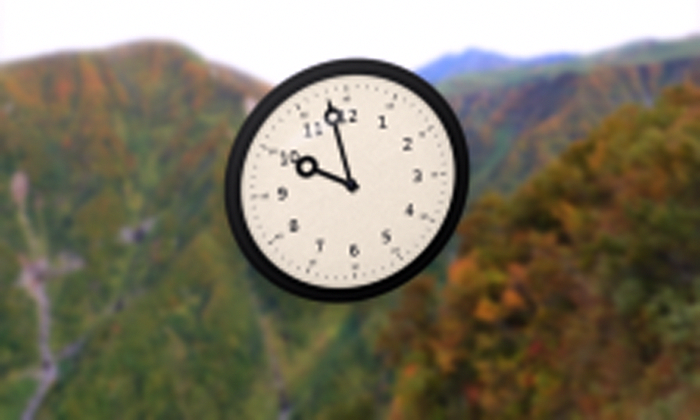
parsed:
9:58
